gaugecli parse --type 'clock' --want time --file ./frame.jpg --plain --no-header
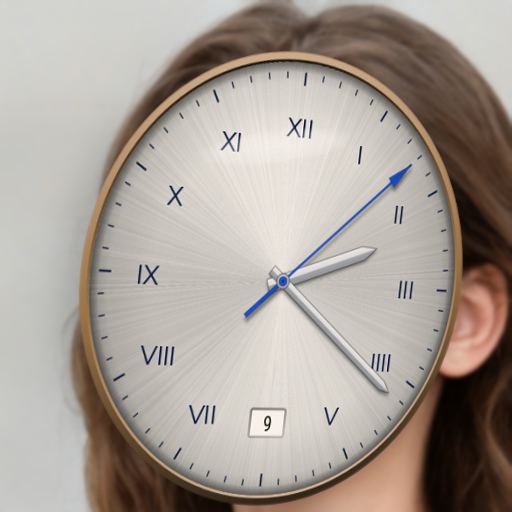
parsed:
2:21:08
